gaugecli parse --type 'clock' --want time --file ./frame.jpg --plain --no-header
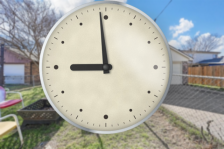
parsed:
8:59
